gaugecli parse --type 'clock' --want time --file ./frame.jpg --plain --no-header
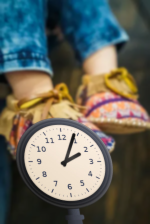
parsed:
2:04
